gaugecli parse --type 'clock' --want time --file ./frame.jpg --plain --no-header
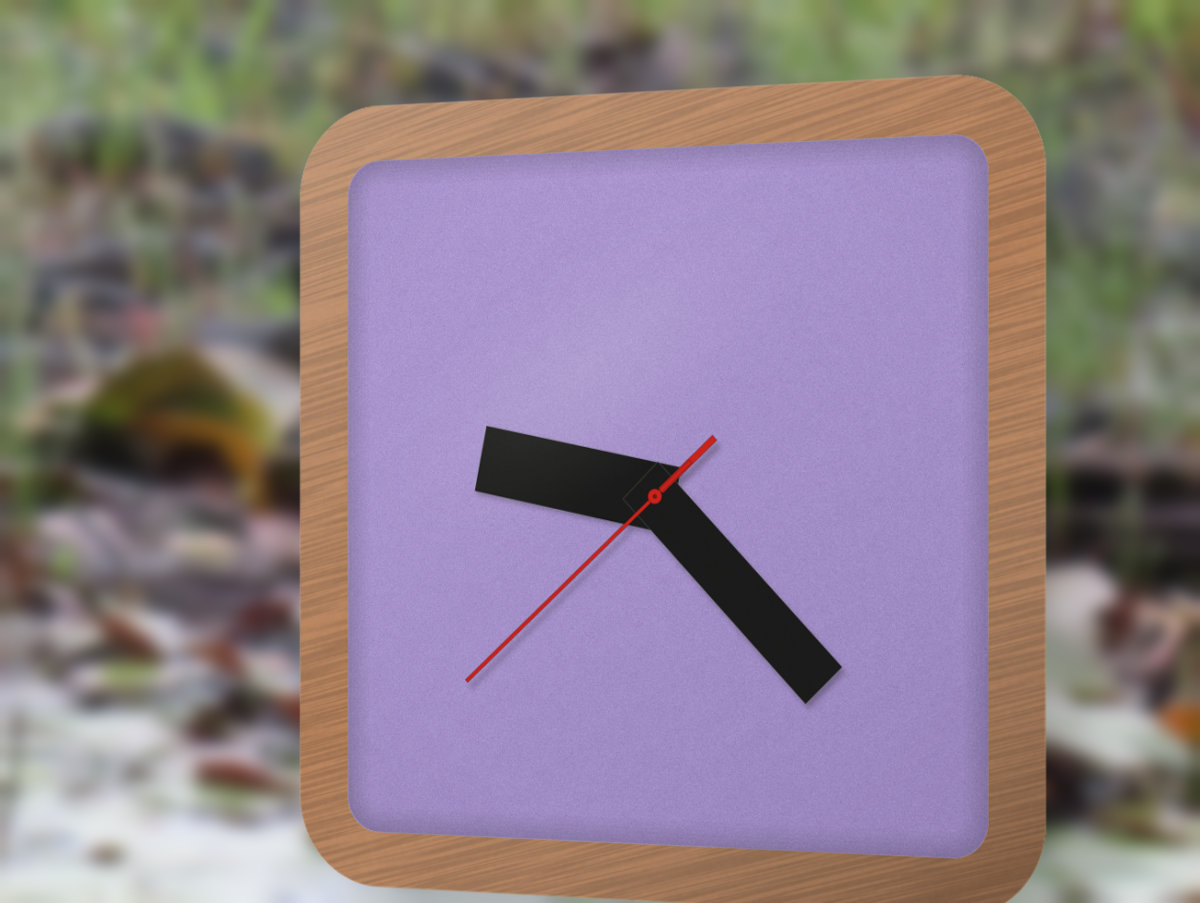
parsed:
9:22:38
